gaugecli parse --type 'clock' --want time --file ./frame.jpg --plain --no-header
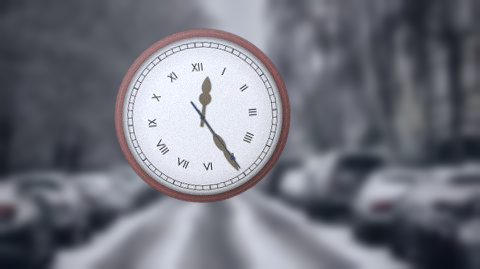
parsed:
12:25:25
